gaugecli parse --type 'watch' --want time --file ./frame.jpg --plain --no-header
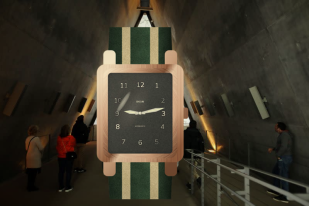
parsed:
9:13
